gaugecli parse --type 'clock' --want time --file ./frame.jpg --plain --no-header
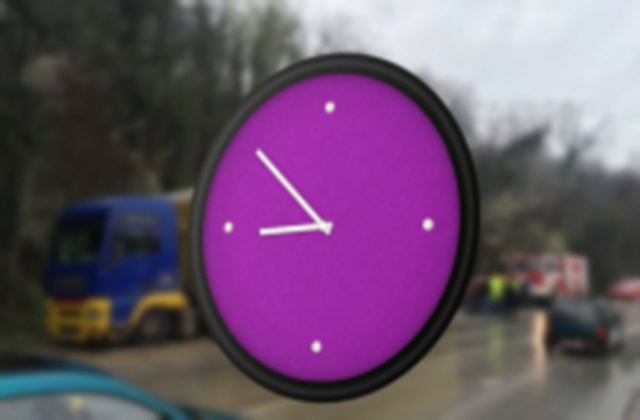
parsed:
8:52
